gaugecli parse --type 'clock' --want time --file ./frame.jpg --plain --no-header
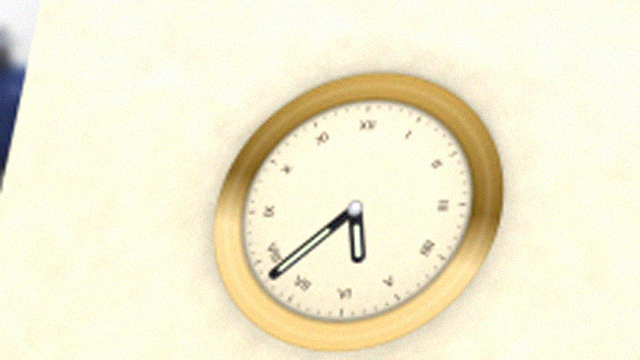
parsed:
5:38
